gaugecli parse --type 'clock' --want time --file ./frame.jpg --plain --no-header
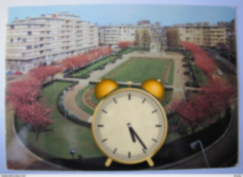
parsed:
5:24
